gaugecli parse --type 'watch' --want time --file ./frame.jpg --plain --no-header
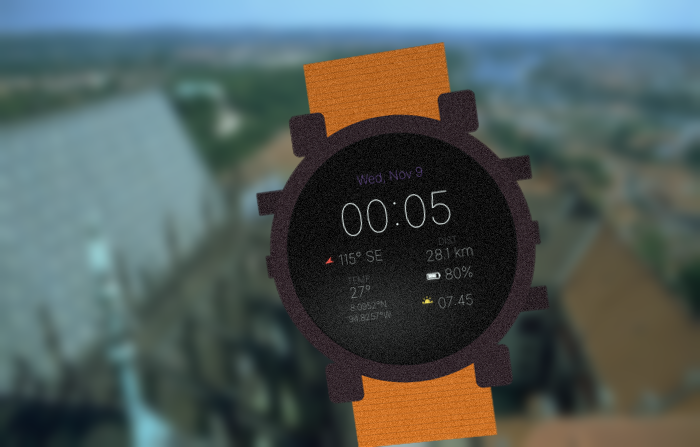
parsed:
0:05
